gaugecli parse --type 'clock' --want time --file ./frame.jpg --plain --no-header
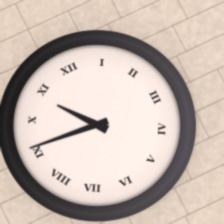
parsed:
10:46
